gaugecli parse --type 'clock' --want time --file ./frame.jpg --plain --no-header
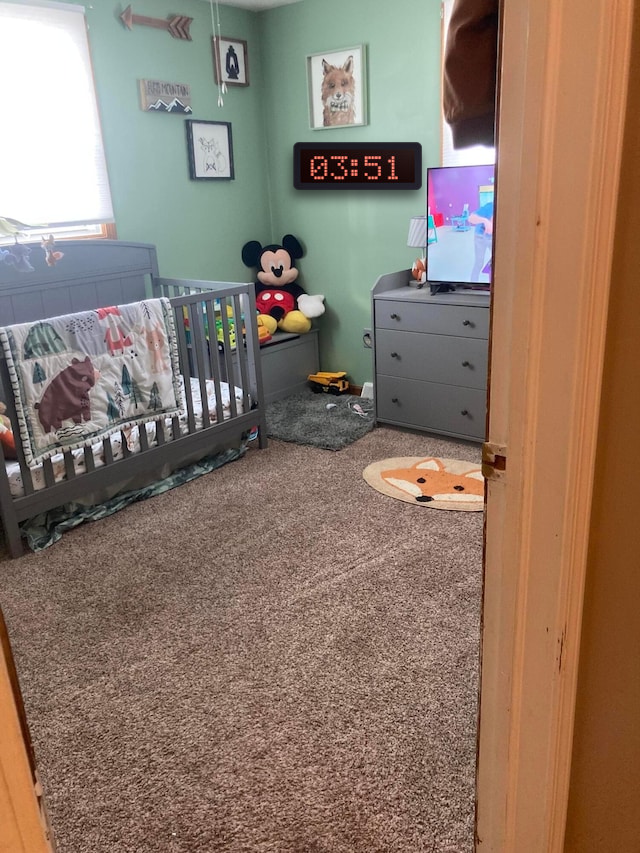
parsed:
3:51
